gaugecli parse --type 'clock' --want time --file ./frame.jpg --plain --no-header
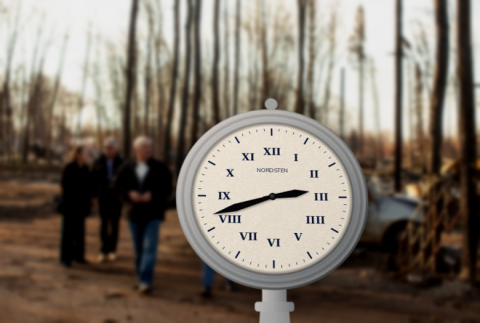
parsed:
2:42
